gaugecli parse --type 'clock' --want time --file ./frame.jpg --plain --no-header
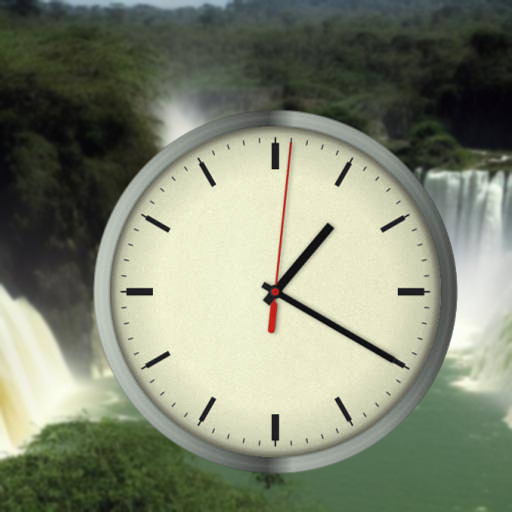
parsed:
1:20:01
